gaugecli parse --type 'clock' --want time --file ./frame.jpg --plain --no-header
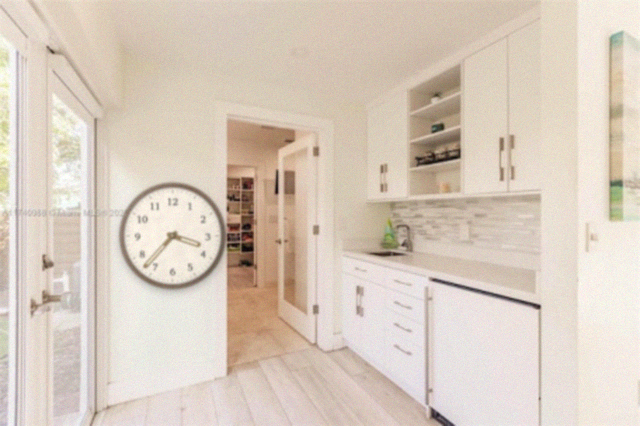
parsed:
3:37
